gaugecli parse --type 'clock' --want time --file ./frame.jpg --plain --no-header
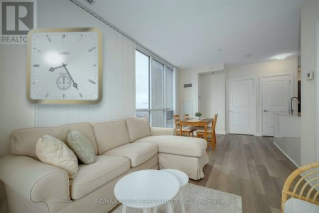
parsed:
8:25
